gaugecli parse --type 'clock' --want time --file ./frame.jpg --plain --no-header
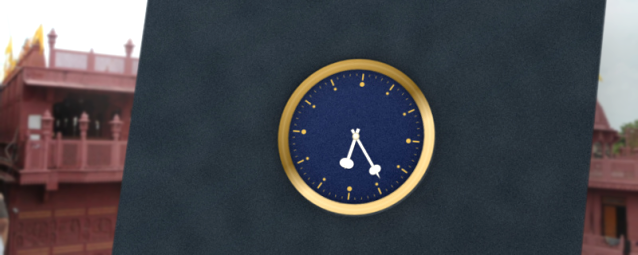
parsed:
6:24
